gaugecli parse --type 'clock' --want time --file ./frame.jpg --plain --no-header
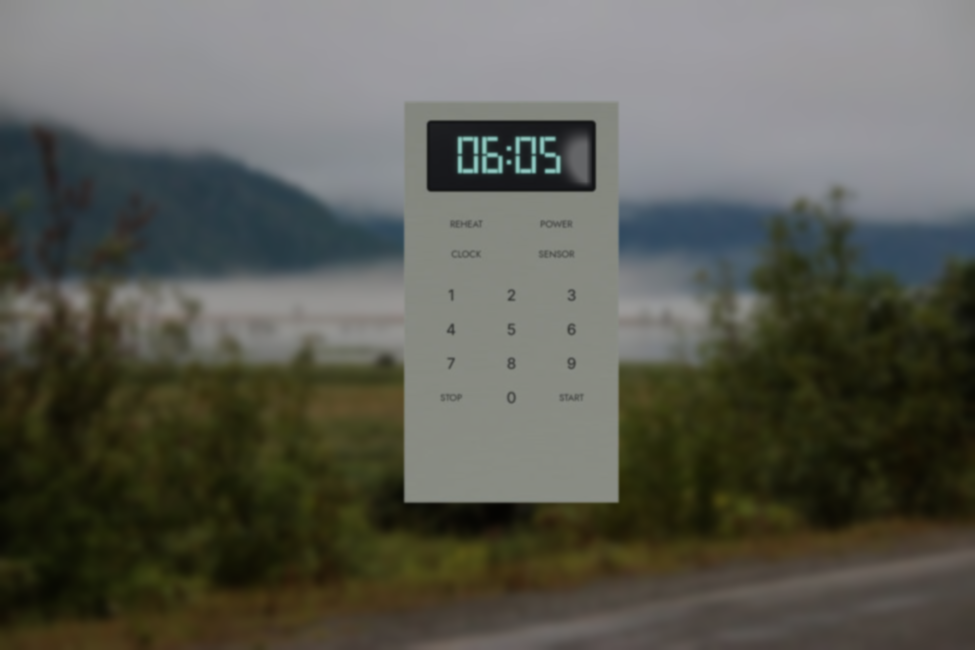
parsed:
6:05
